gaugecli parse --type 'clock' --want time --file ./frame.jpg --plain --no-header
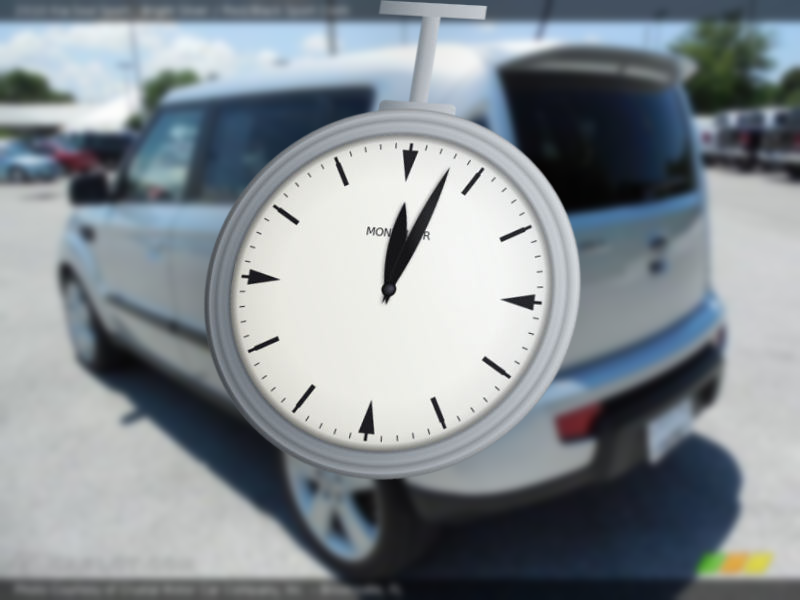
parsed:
12:03
